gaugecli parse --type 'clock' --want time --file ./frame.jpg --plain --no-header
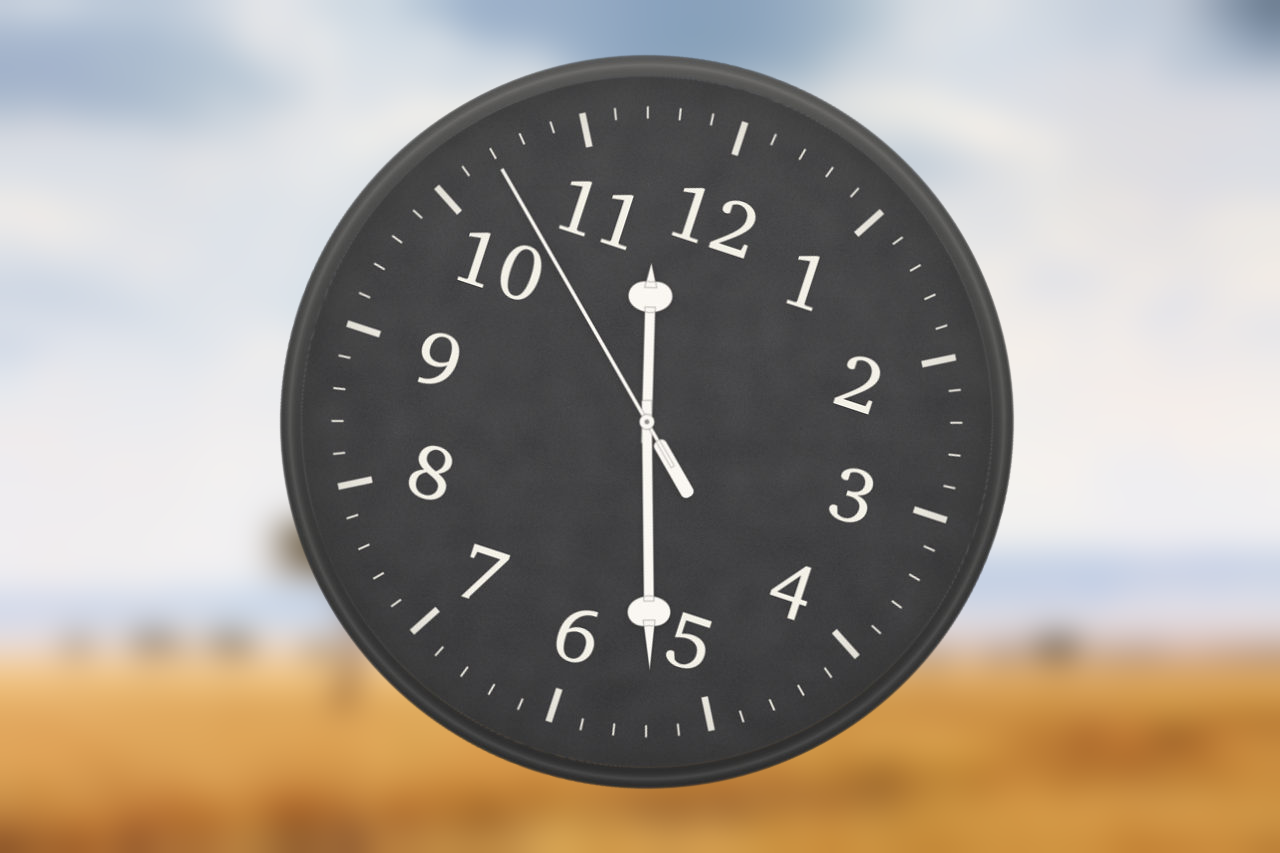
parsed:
11:26:52
